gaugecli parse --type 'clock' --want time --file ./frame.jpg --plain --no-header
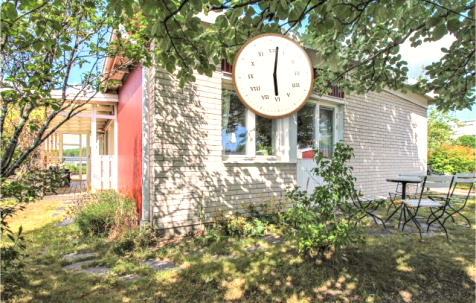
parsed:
6:02
